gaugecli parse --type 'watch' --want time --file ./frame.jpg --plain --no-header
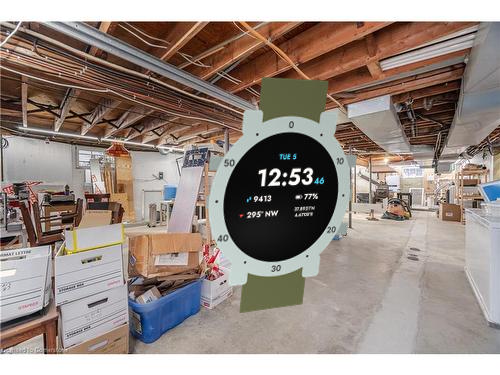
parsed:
12:53:46
